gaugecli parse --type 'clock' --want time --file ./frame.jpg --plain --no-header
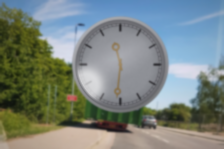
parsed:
11:31
